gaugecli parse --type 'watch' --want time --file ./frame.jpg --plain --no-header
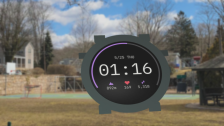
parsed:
1:16
